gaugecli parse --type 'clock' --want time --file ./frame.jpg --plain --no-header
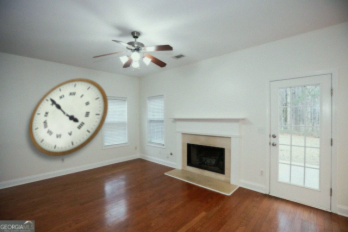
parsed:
3:51
